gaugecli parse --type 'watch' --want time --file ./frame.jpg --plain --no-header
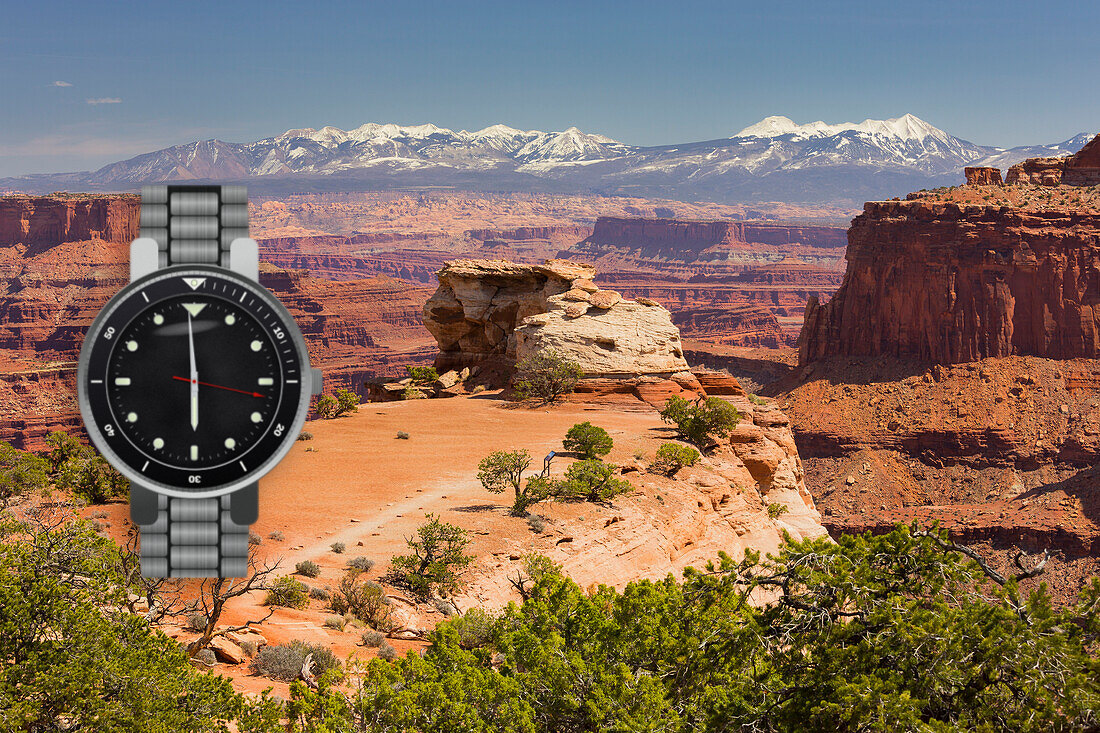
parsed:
5:59:17
